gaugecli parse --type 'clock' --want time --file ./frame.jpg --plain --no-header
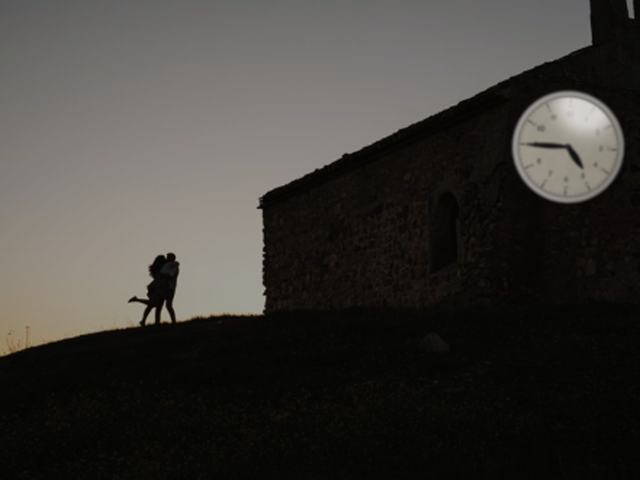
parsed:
4:45
